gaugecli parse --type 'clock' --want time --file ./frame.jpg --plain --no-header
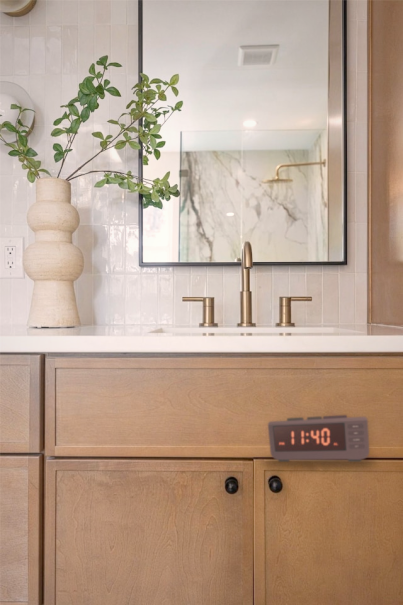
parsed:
11:40
